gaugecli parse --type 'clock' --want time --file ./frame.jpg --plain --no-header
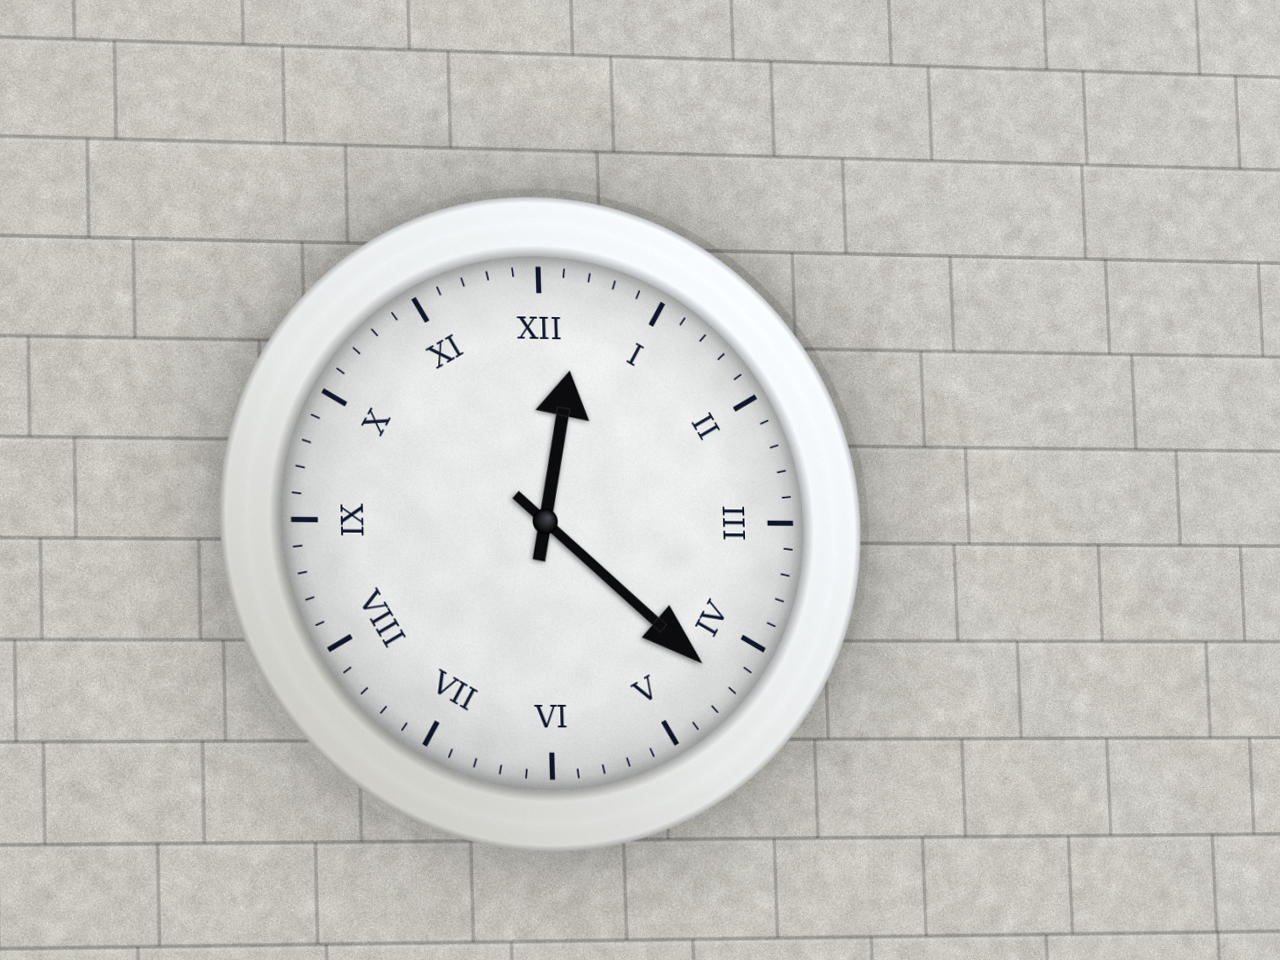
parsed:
12:22
